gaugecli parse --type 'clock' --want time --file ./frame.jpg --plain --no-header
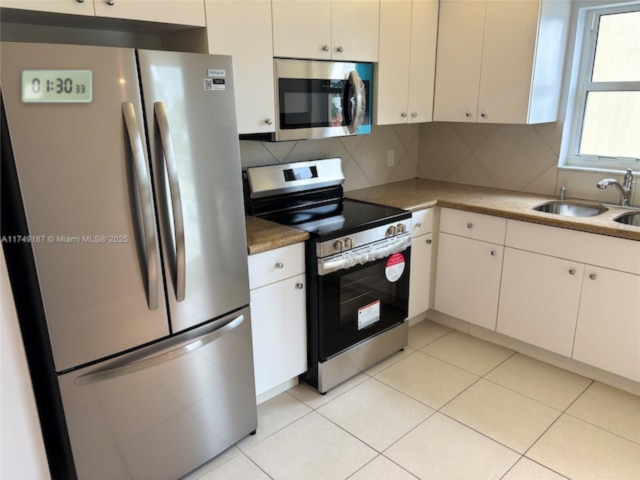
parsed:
1:30
